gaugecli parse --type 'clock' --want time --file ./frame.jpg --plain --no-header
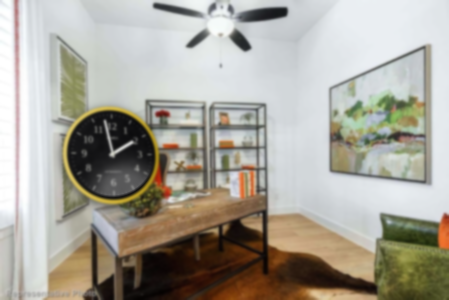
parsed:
1:58
